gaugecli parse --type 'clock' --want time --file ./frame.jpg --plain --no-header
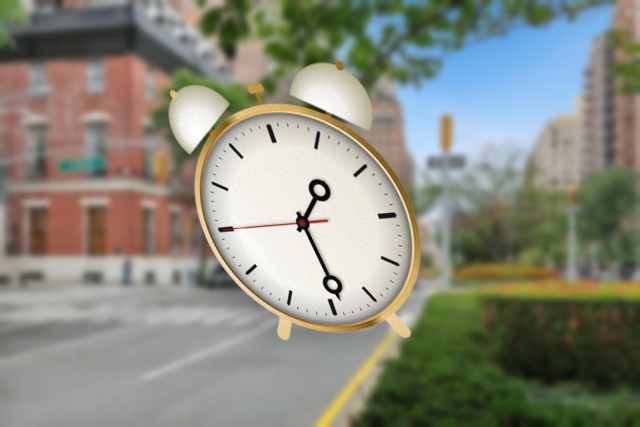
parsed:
1:28:45
